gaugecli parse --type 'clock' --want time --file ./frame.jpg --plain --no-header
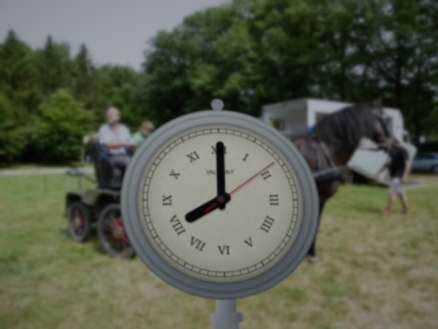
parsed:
8:00:09
